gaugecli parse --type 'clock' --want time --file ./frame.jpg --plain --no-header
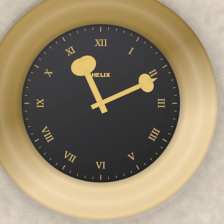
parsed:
11:11
